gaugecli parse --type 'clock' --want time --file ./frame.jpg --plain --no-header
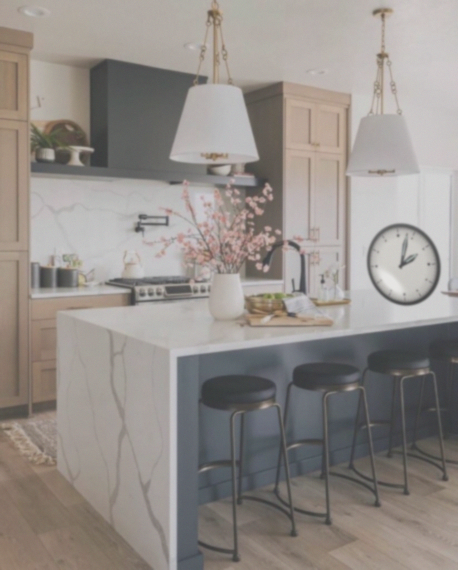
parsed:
2:03
